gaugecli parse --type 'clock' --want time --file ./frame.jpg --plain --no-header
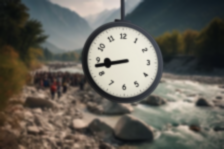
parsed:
8:43
